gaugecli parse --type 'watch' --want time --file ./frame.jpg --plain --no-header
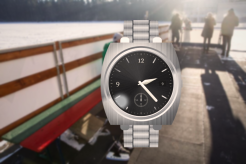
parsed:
2:23
